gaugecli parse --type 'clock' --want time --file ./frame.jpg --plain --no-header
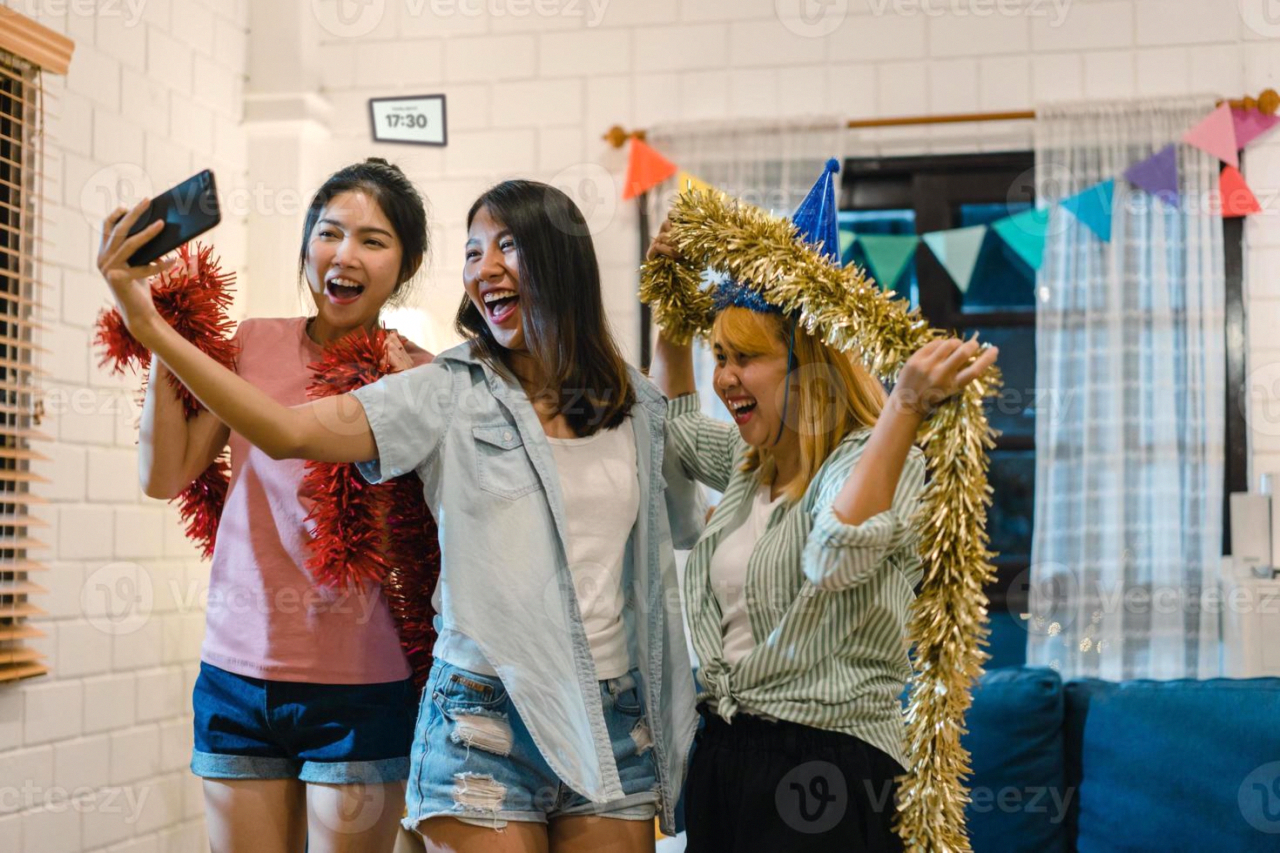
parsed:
17:30
